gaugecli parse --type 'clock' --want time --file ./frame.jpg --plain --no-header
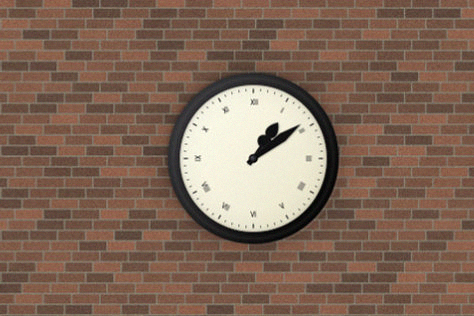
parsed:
1:09
